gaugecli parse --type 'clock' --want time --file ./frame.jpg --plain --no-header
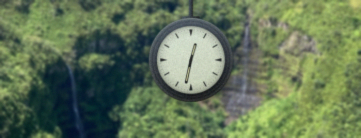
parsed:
12:32
